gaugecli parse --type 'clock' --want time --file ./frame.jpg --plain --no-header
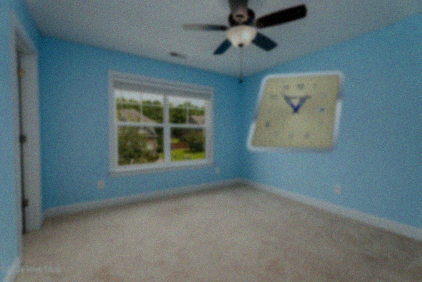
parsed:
12:53
